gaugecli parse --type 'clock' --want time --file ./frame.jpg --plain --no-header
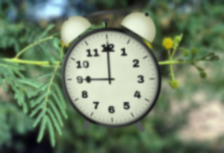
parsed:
9:00
